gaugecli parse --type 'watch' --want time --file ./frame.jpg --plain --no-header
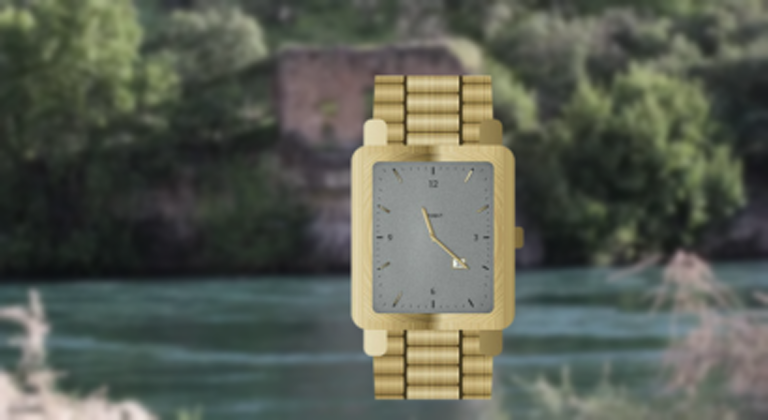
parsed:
11:22
